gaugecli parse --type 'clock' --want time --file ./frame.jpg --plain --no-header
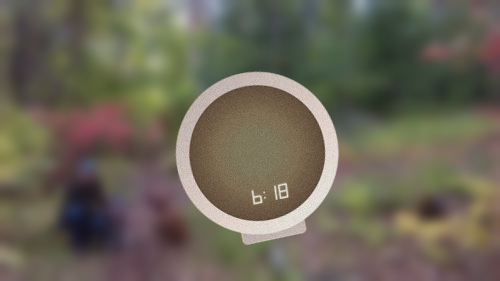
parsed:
6:18
